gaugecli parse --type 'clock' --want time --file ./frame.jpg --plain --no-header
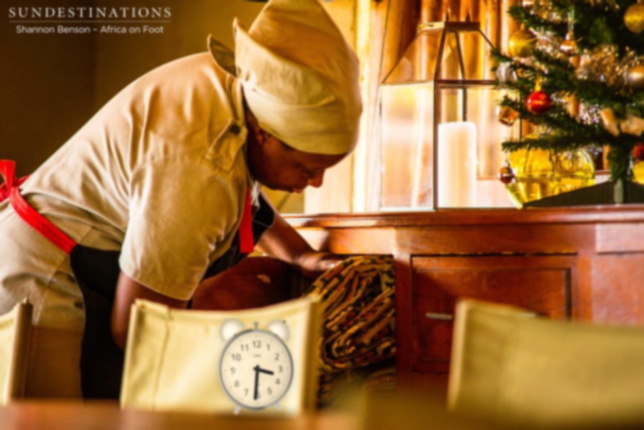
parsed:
3:31
